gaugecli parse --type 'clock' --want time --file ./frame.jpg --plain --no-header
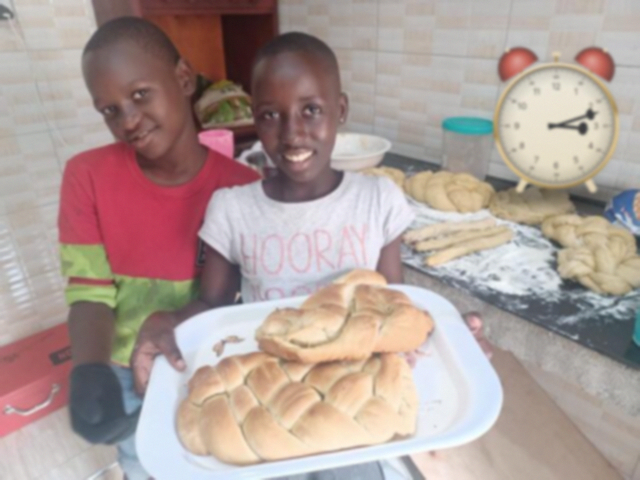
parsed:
3:12
